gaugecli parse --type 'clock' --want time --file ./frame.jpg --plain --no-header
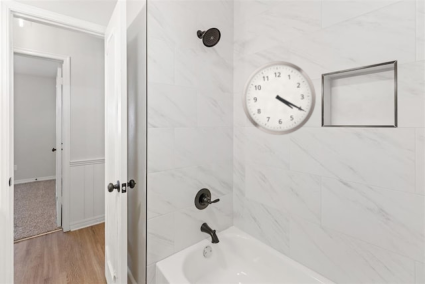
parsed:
4:20
